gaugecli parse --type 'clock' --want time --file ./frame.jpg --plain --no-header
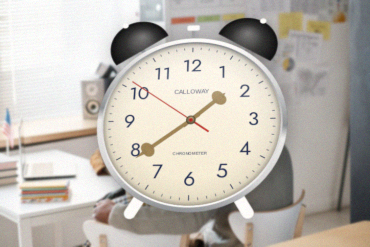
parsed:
1:38:51
